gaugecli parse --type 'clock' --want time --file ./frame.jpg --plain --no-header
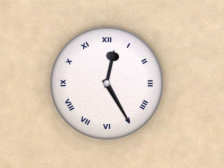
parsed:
12:25
